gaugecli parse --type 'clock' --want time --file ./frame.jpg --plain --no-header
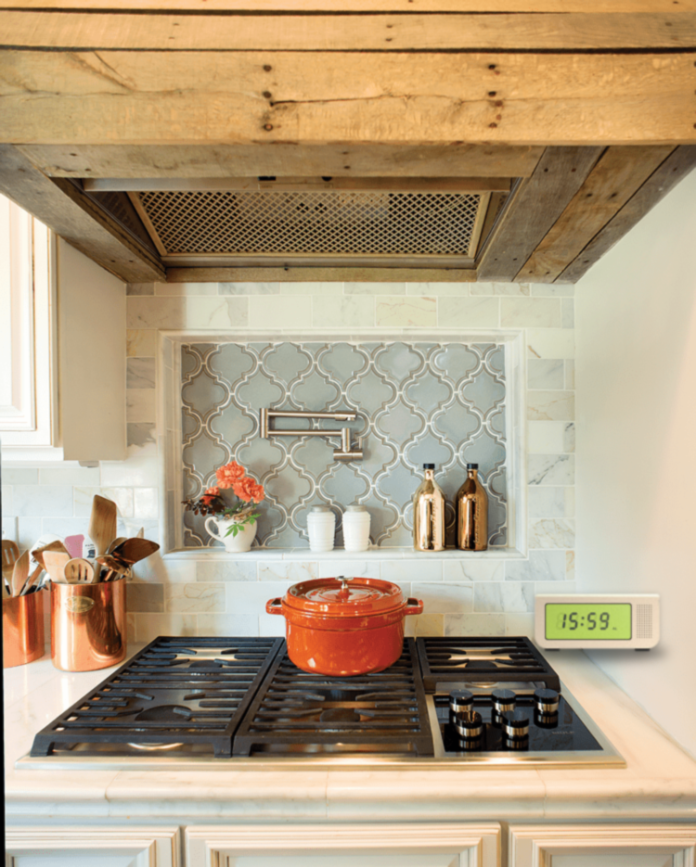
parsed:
15:59
